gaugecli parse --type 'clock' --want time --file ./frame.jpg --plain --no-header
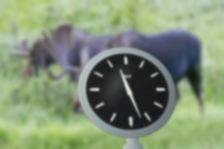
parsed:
11:27
